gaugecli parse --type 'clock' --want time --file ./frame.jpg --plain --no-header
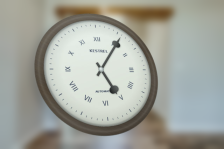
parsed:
5:06
